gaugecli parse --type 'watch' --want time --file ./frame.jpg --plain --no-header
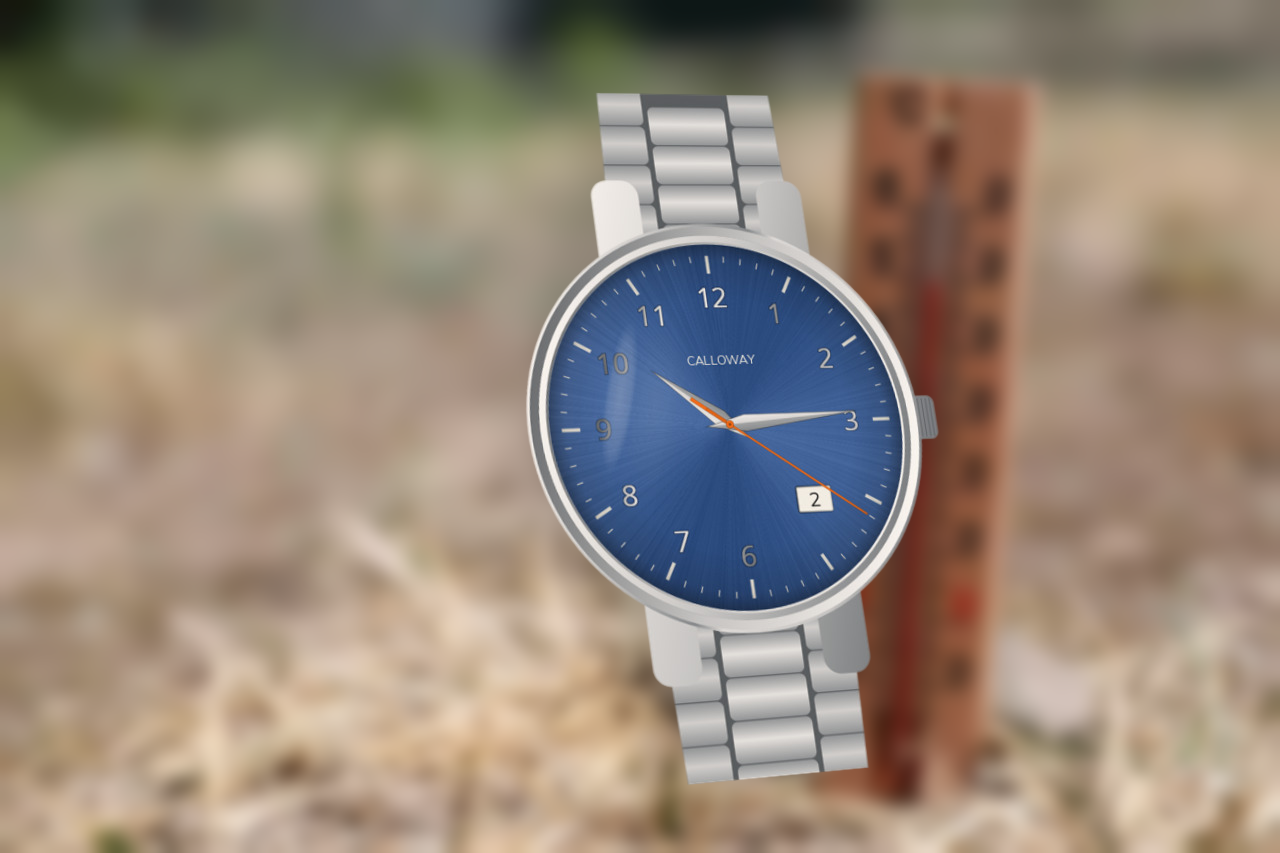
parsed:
10:14:21
